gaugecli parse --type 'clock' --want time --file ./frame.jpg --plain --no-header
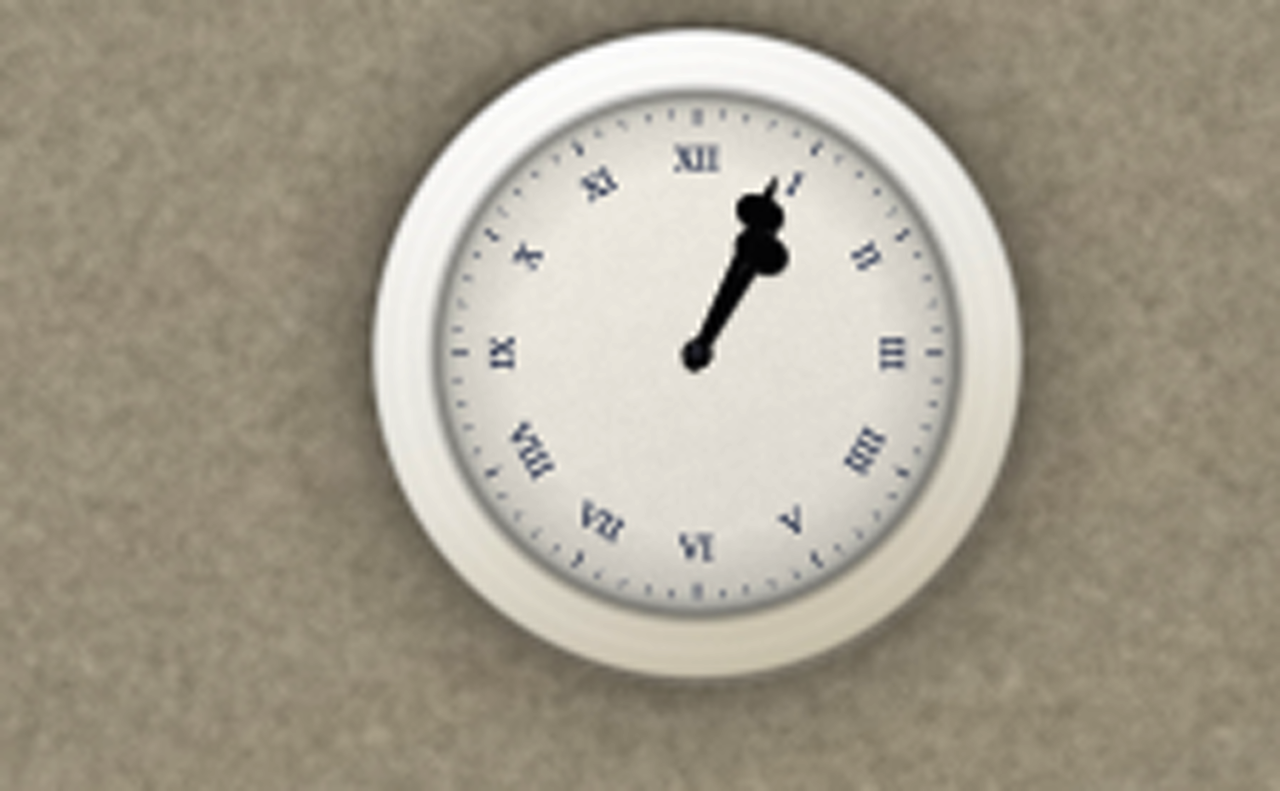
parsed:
1:04
